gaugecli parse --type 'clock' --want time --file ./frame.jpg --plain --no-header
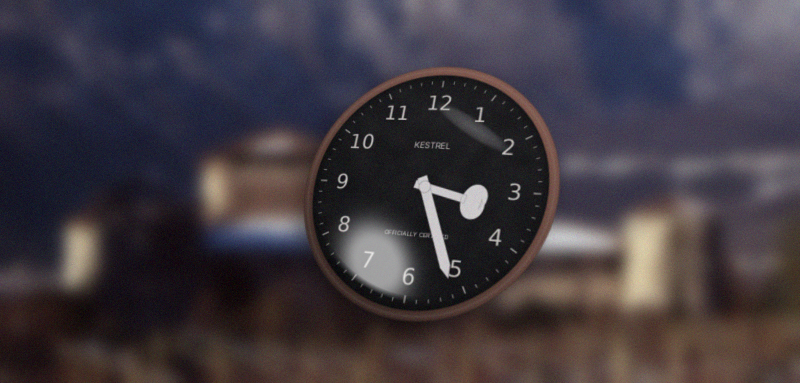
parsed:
3:26
